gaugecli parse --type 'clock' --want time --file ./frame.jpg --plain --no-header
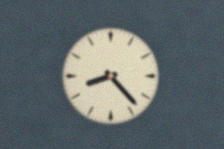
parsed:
8:23
